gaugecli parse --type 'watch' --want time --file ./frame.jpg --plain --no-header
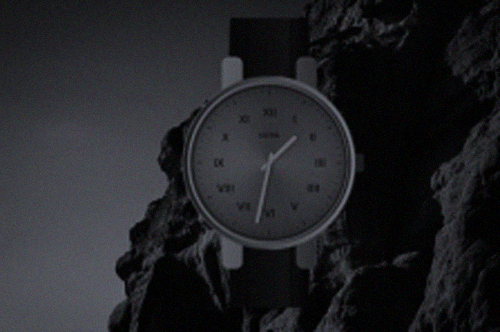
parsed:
1:32
